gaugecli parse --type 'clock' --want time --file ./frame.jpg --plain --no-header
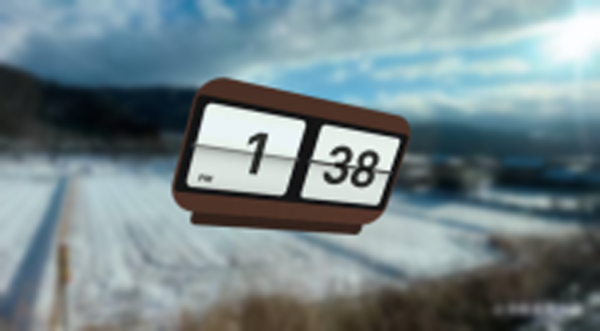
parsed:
1:38
